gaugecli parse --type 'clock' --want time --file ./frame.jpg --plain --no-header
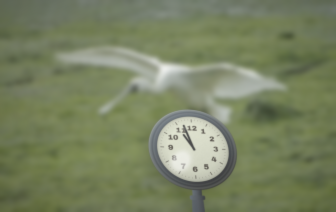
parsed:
10:57
